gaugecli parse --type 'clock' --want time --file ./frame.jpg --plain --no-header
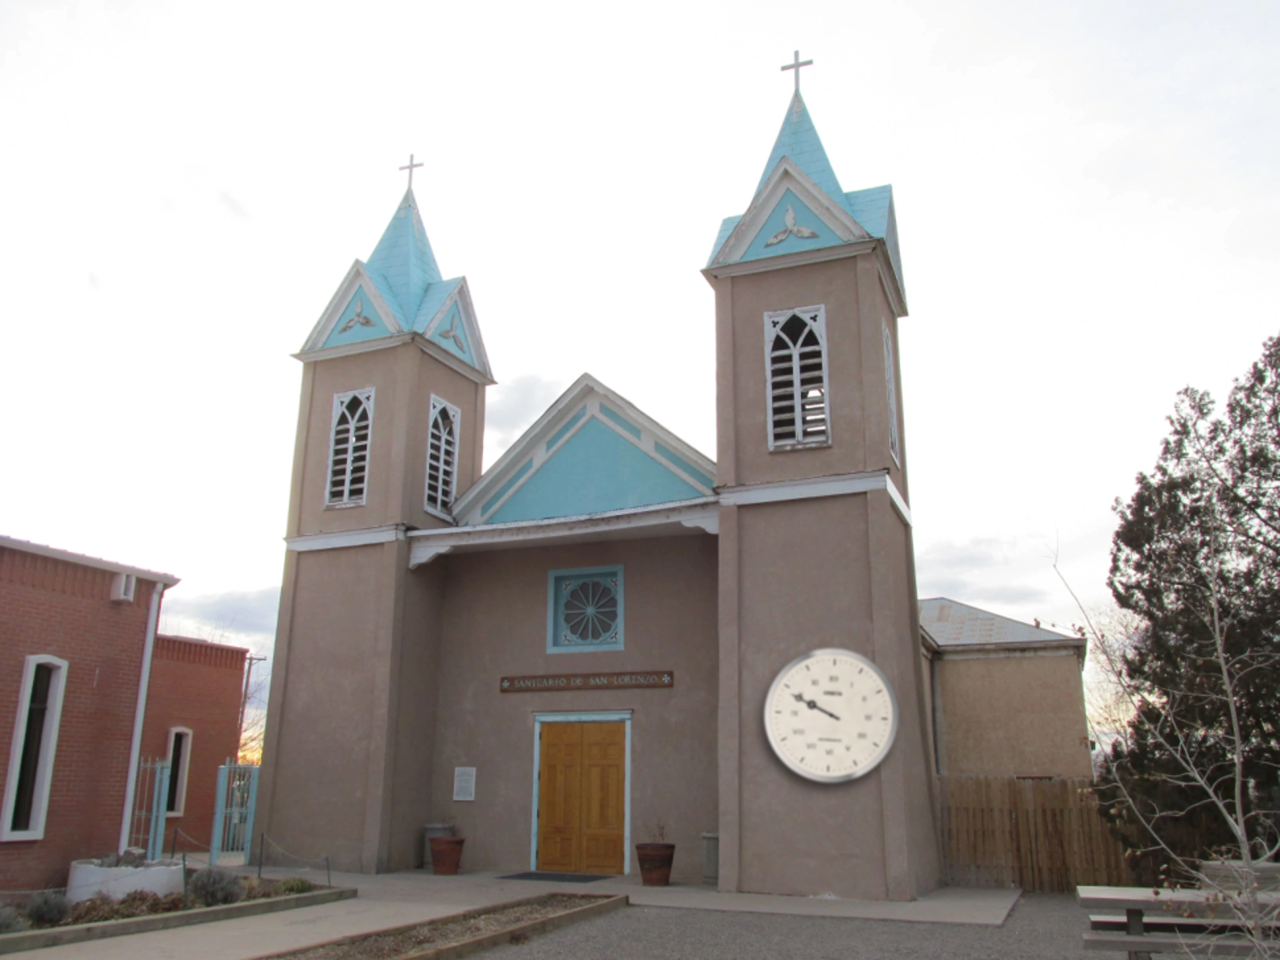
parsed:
9:49
